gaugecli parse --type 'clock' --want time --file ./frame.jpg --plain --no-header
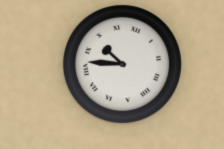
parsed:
9:42
